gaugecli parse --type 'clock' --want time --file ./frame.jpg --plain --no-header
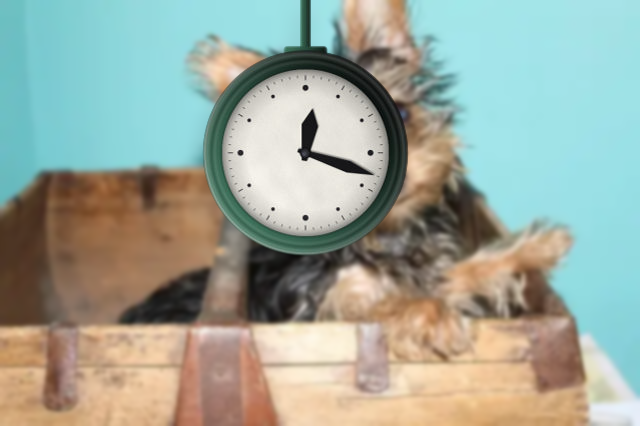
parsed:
12:18
